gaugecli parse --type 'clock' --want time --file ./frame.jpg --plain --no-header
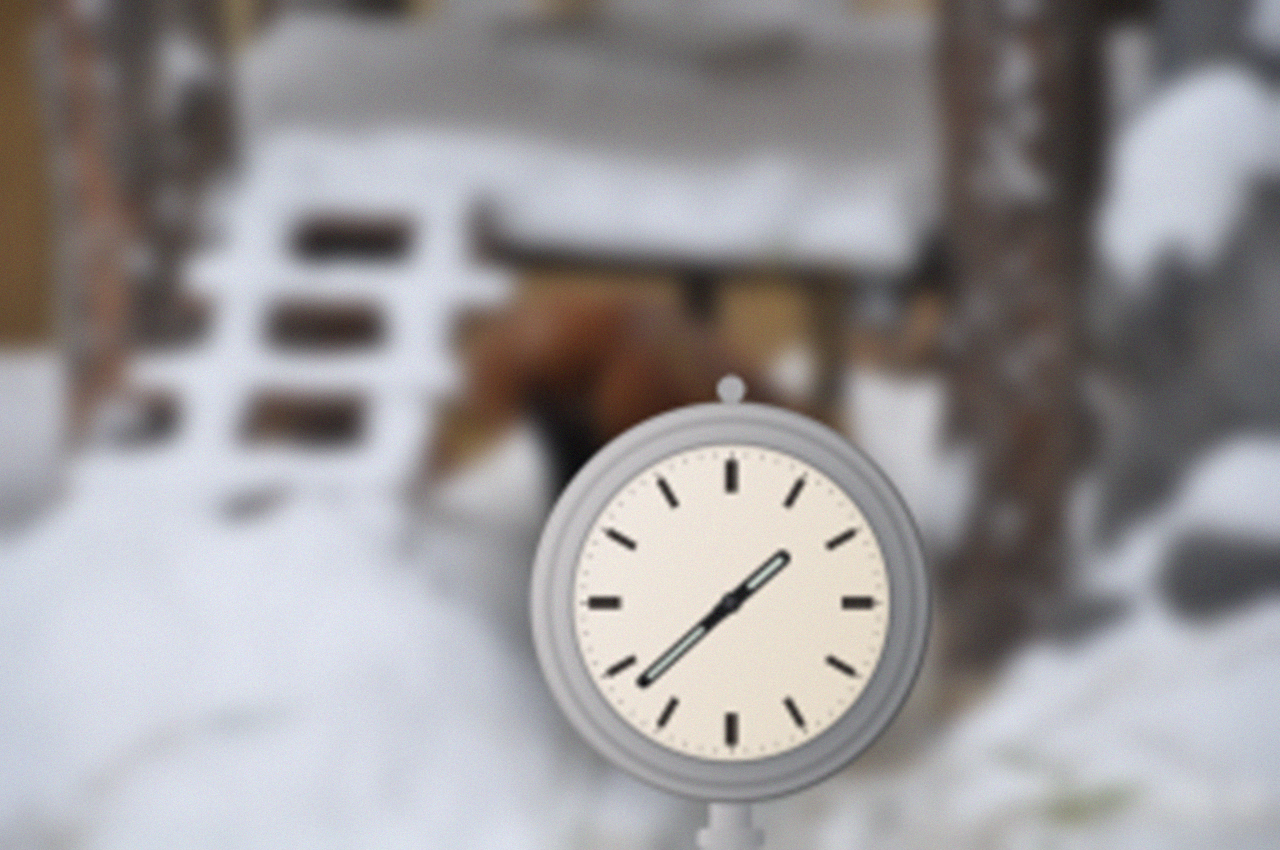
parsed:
1:38
